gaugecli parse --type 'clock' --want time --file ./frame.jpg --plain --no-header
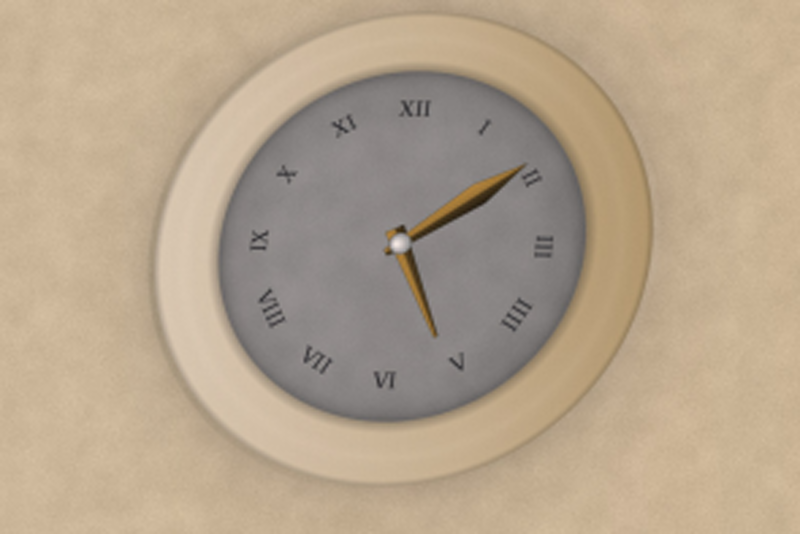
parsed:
5:09
